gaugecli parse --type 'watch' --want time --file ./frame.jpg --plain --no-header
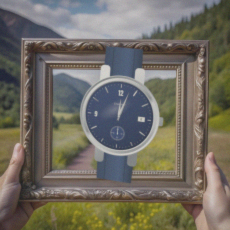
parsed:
12:03
